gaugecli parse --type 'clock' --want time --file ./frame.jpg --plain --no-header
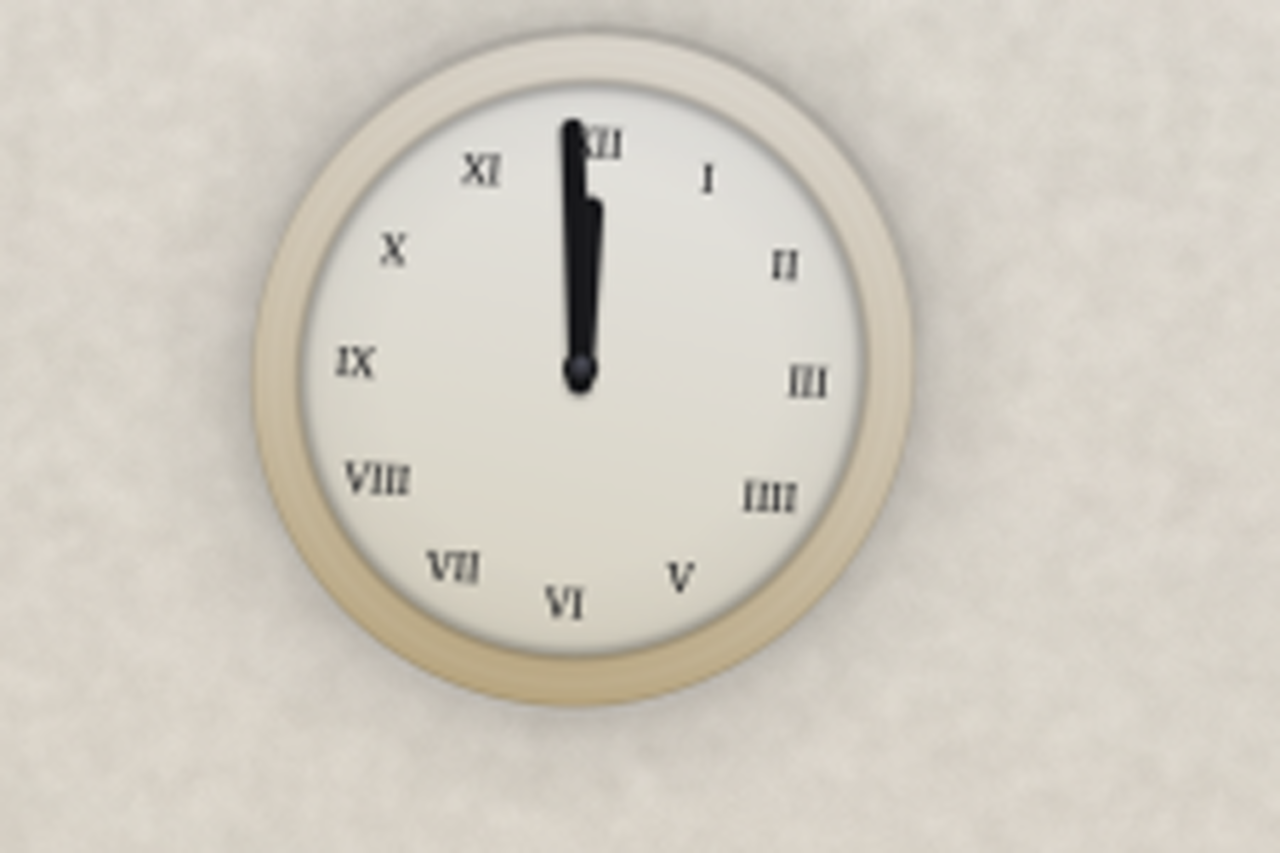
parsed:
11:59
